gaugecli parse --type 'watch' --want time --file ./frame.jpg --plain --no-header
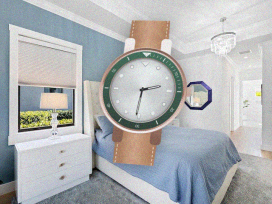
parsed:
2:31
